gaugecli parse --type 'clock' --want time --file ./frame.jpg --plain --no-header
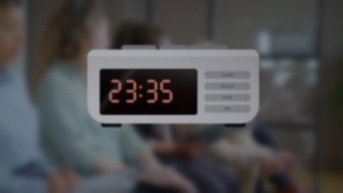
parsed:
23:35
